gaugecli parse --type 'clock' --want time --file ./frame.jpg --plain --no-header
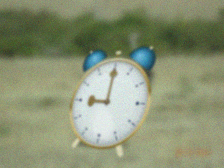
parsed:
9:00
